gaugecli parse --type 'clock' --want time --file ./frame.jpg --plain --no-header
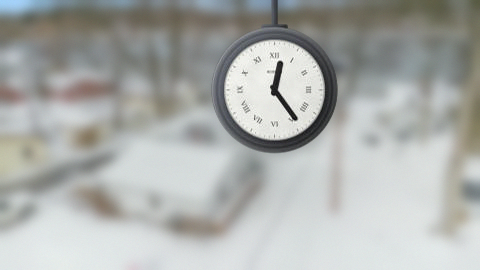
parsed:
12:24
